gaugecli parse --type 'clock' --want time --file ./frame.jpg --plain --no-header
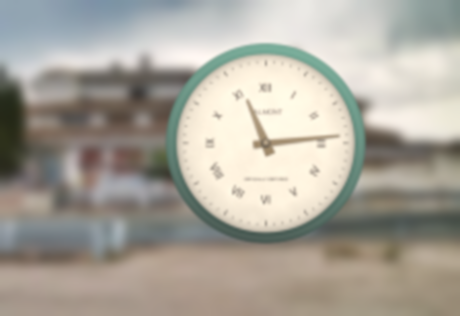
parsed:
11:14
